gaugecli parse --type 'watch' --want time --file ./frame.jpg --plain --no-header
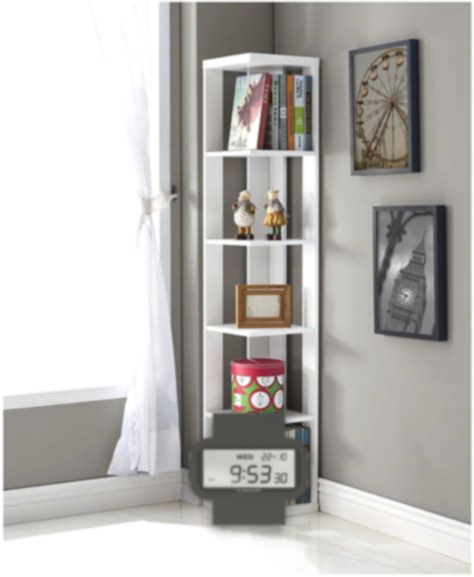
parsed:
9:53
